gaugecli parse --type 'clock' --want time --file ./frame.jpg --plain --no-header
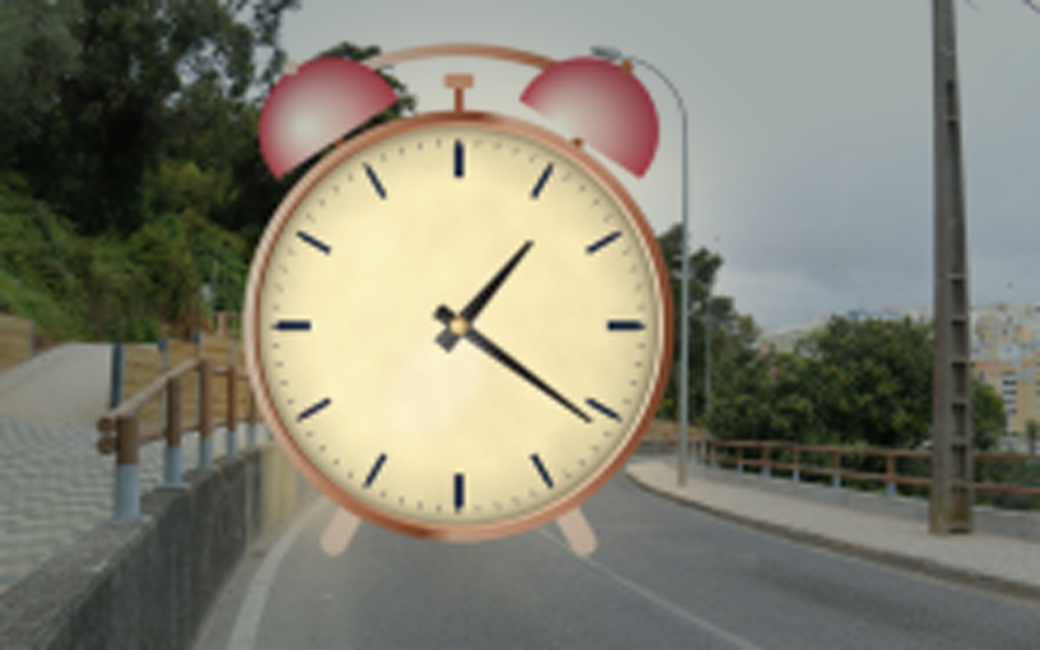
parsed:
1:21
